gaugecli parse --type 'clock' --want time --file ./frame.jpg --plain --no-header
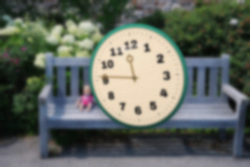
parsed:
11:46
